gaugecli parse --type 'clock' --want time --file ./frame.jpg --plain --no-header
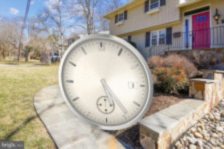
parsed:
5:24
